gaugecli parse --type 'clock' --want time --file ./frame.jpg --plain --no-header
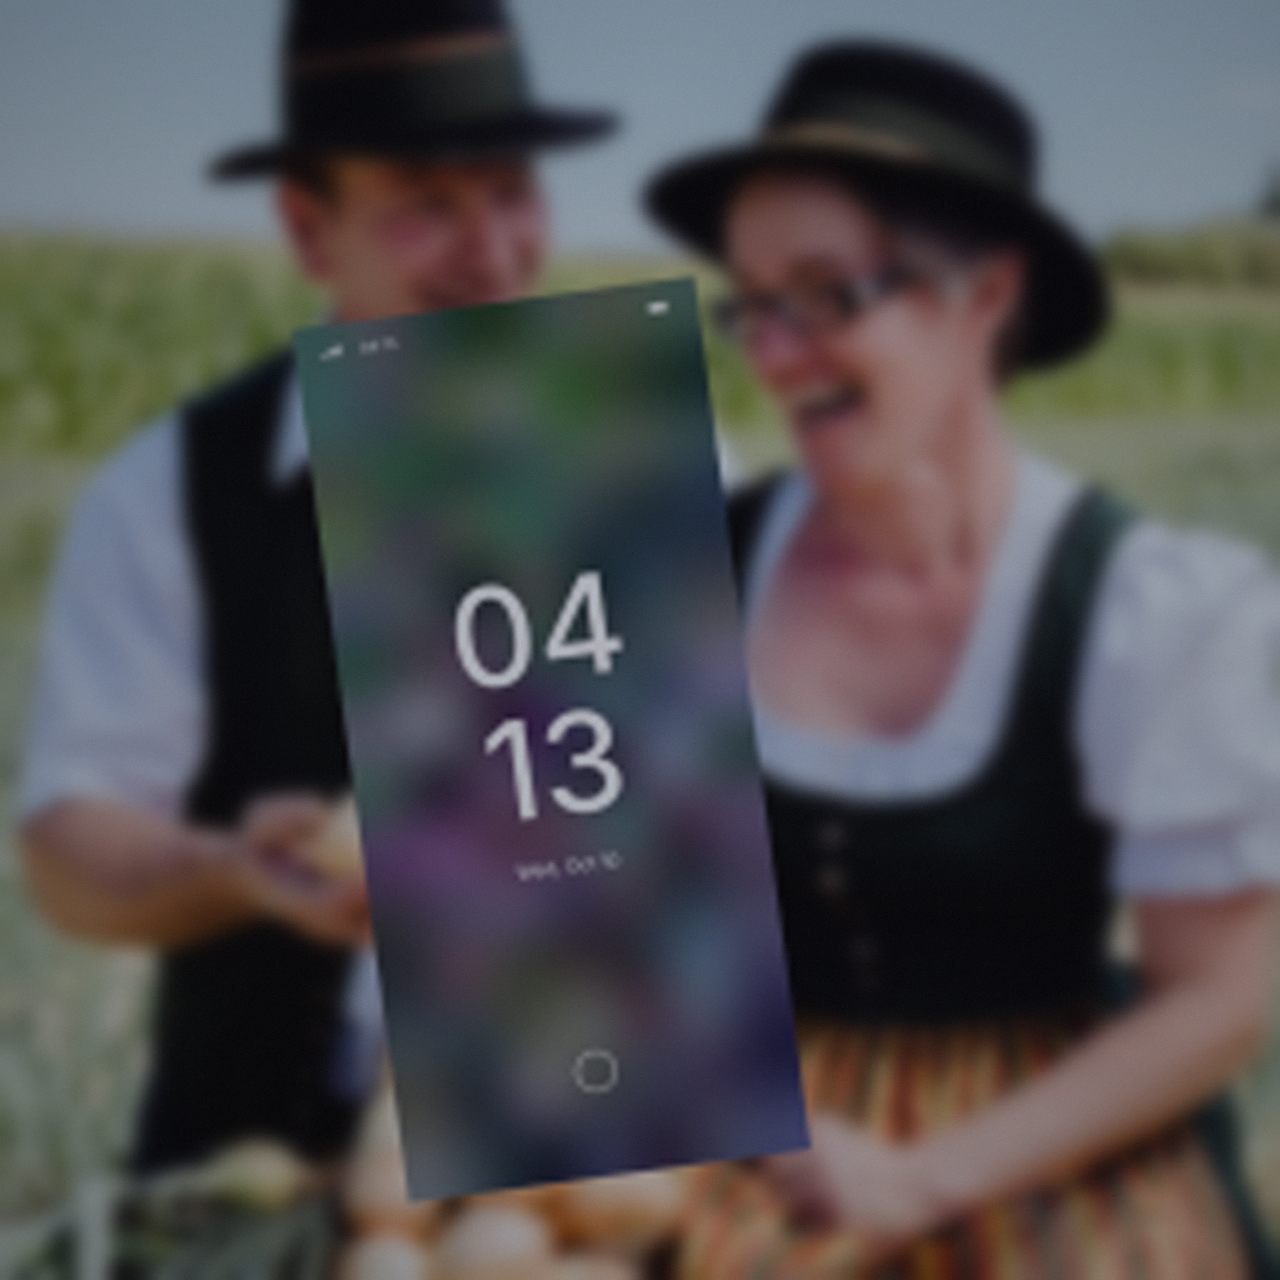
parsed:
4:13
